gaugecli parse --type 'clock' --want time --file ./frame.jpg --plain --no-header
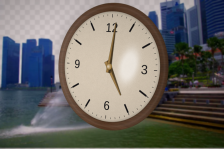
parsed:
5:01
